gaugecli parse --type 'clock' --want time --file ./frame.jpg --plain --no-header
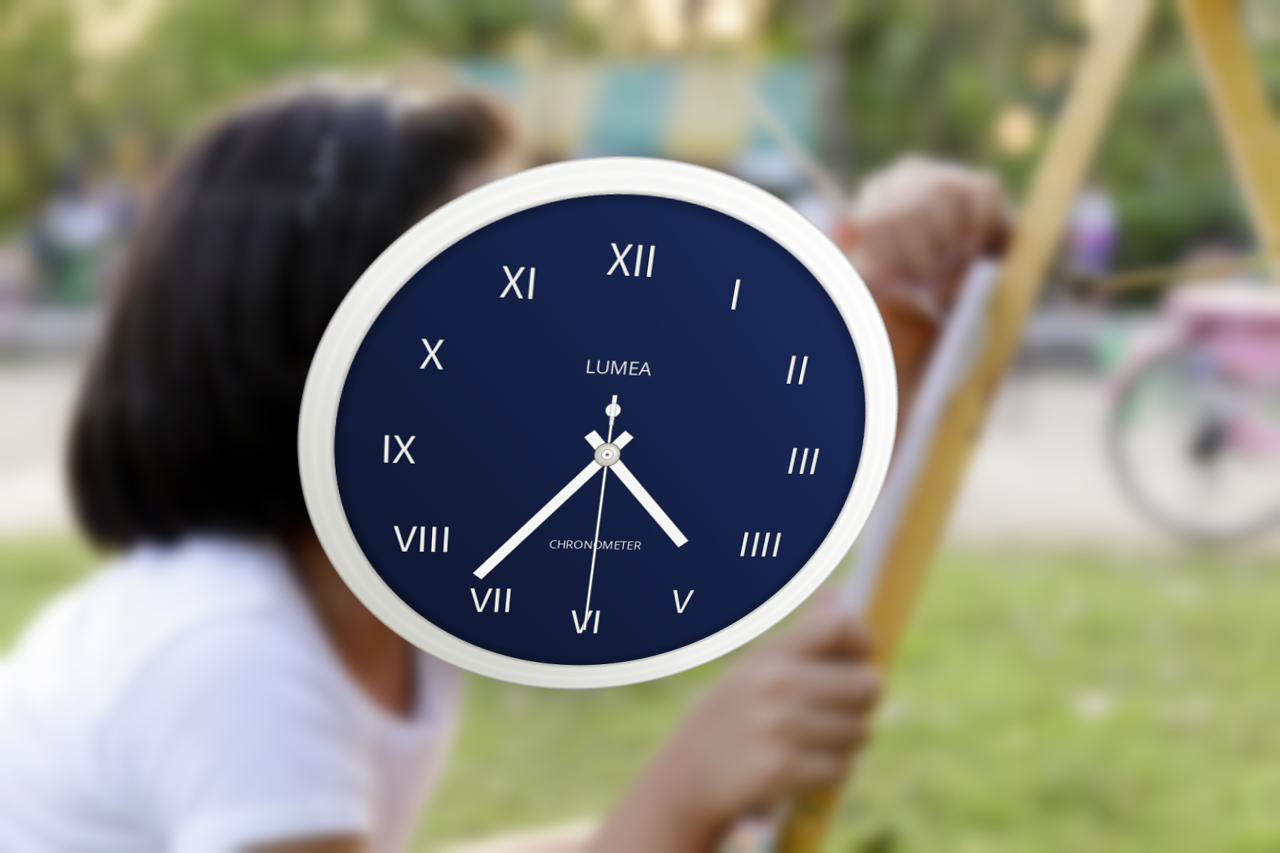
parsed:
4:36:30
